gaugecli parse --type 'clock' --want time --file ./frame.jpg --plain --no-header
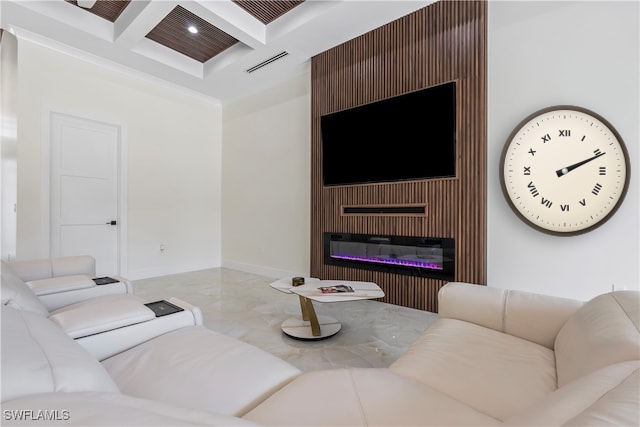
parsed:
2:11
